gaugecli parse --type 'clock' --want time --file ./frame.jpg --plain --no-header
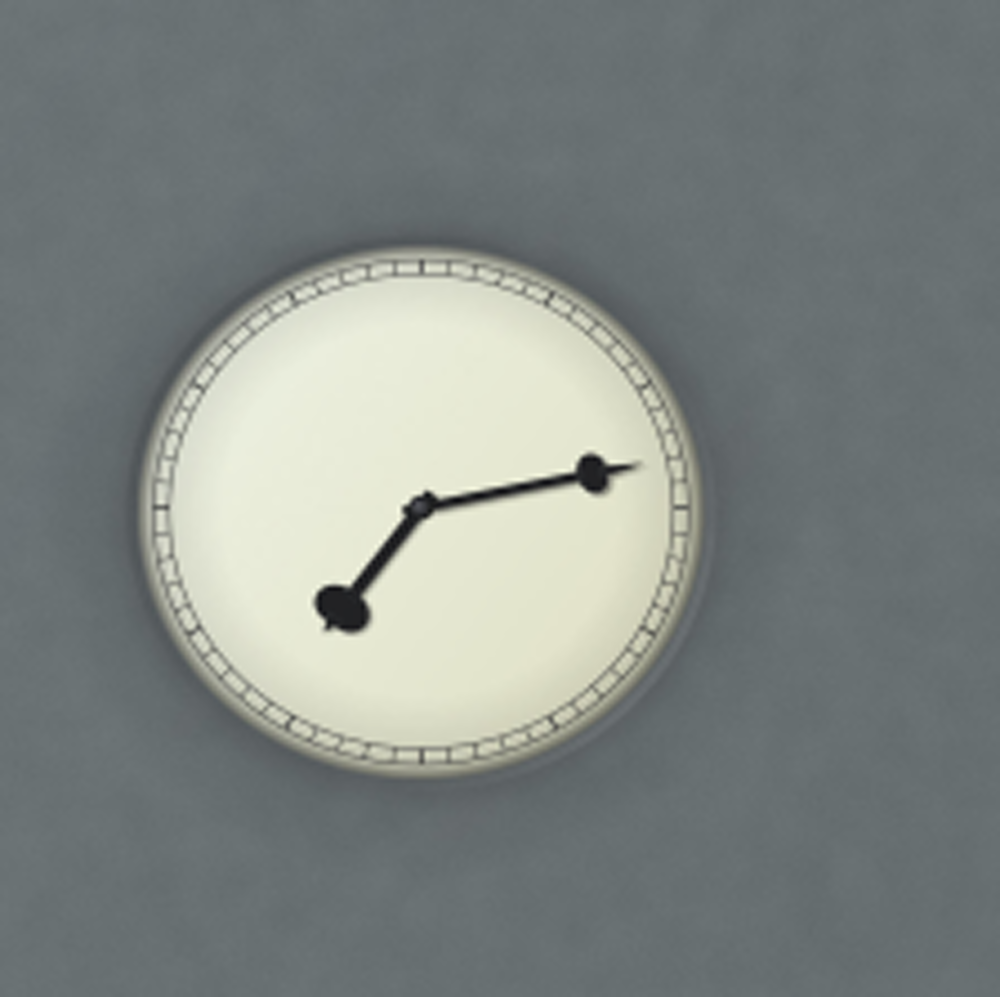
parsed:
7:13
